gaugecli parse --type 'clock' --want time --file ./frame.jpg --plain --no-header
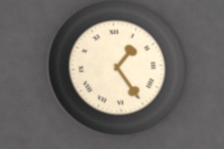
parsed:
1:25
